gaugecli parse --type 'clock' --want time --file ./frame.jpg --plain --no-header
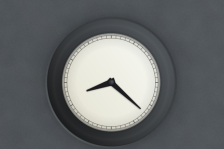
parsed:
8:22
